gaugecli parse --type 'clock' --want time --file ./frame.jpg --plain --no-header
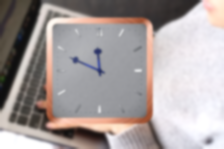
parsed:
11:49
